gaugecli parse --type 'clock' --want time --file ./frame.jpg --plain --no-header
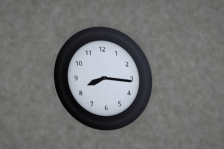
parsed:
8:16
